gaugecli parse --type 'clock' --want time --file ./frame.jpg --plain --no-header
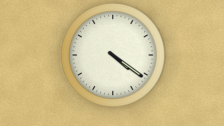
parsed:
4:21
